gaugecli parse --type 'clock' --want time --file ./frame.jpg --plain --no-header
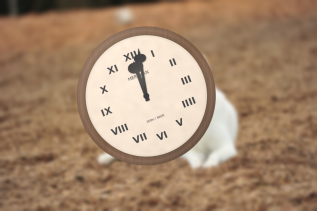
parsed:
12:02
